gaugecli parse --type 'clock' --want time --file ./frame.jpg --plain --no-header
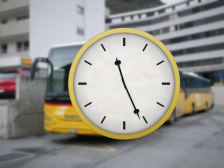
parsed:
11:26
